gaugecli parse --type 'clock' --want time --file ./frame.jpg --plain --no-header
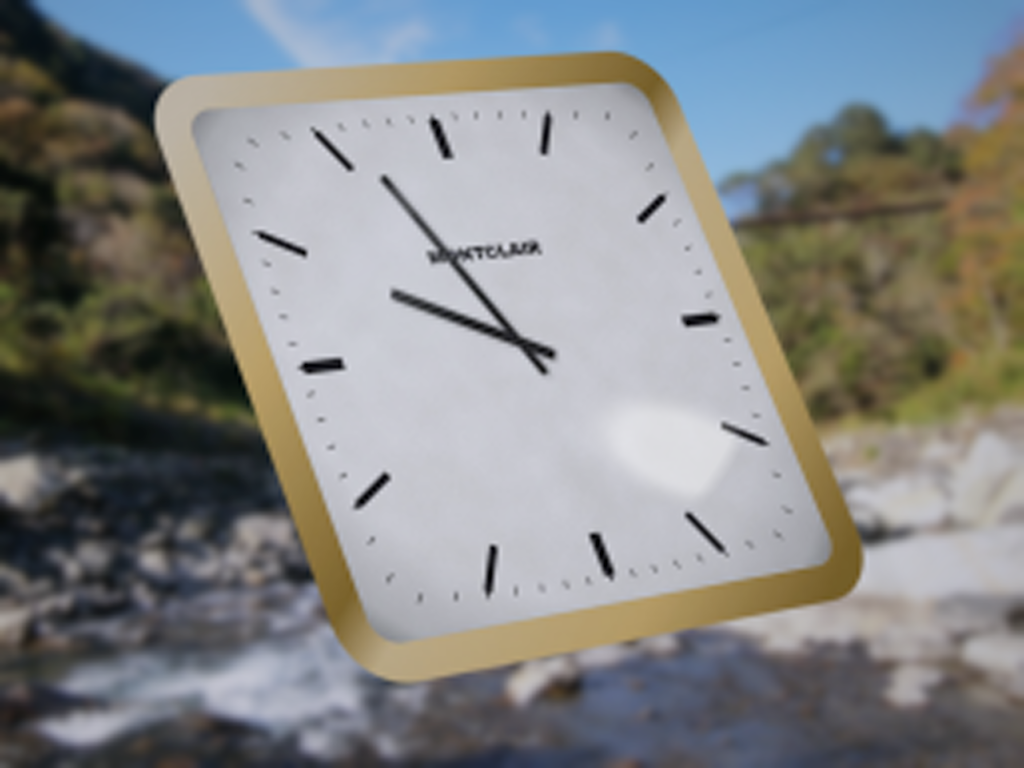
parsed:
9:56
